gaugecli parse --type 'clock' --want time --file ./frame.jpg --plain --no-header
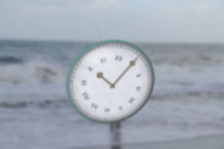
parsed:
10:05
